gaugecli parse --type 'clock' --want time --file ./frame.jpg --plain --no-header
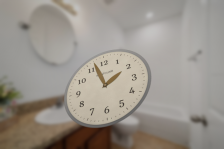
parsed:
1:57
